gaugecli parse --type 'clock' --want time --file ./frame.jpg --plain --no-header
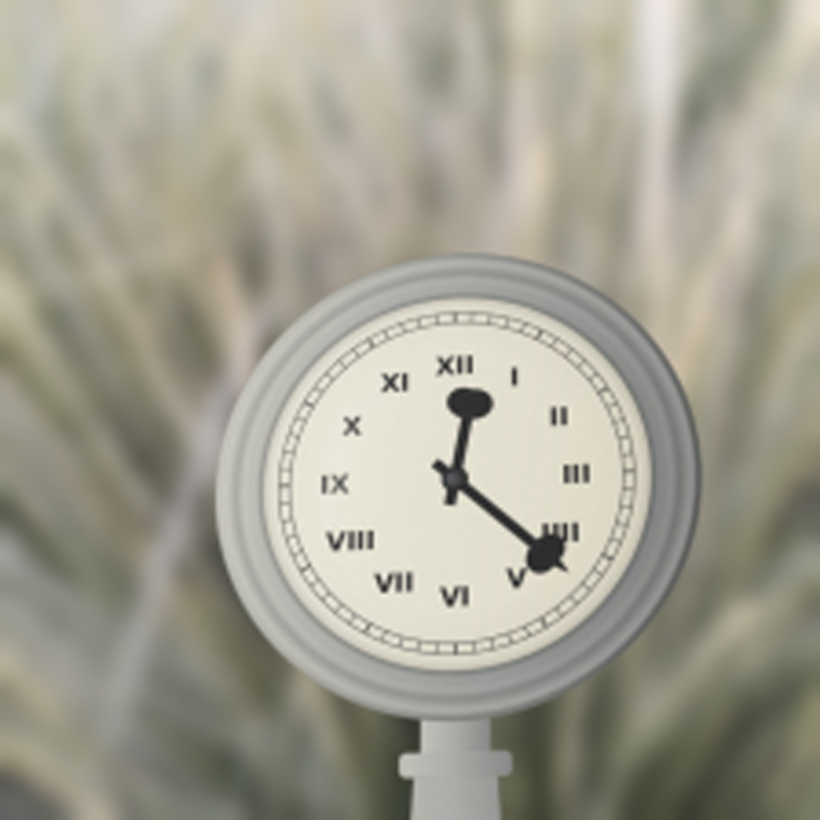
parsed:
12:22
